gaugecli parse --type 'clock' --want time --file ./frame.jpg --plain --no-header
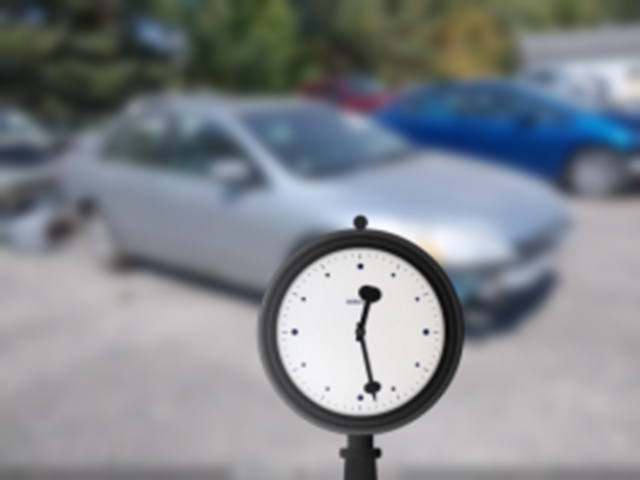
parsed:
12:28
